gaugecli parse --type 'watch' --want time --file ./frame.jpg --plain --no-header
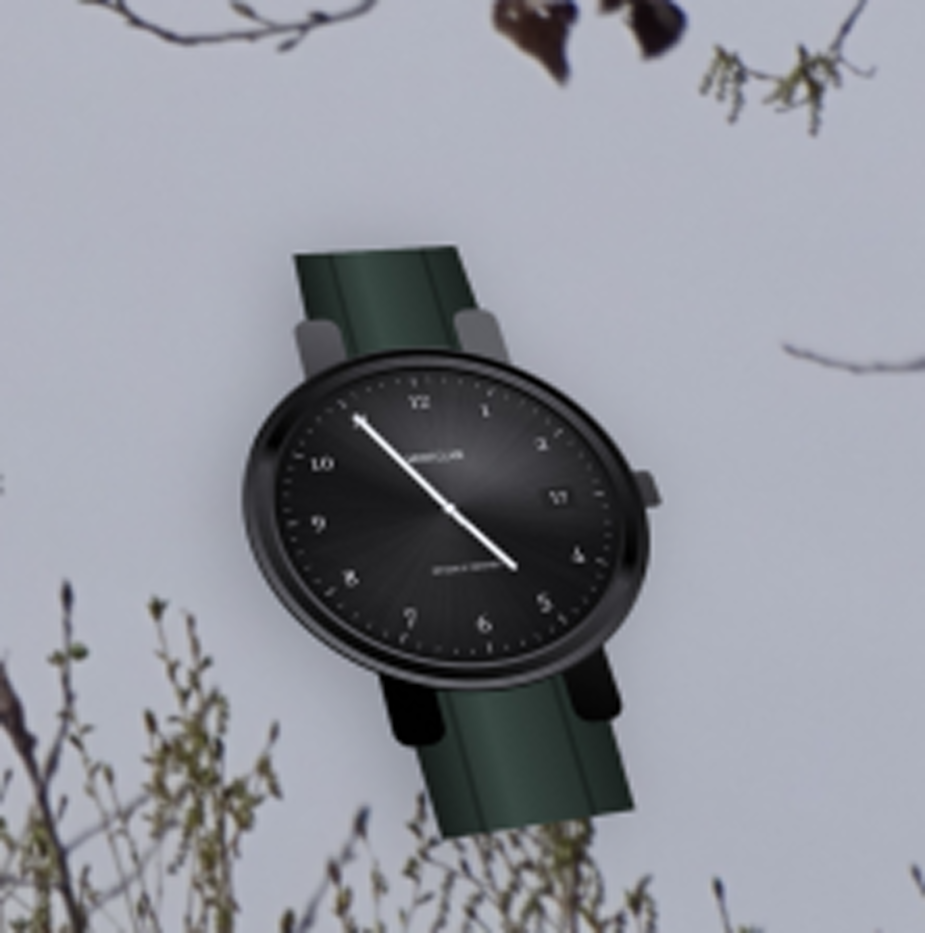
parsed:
4:55
